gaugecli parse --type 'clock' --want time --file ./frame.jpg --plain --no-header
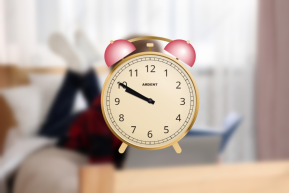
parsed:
9:50
